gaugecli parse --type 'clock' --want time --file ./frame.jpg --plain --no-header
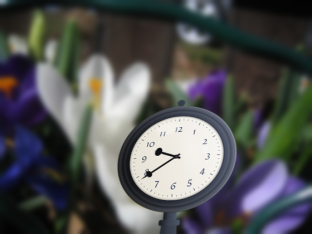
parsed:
9:39
